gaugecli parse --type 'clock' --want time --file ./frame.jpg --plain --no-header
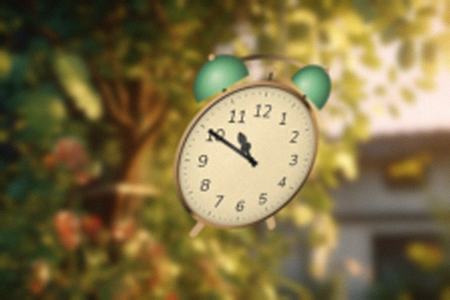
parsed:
10:50
